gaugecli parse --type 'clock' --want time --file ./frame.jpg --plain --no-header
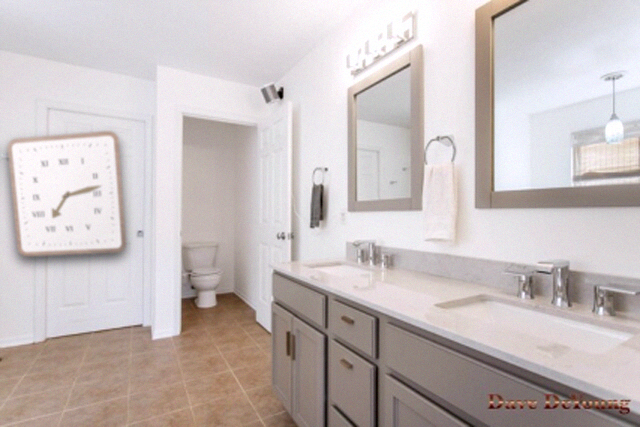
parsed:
7:13
